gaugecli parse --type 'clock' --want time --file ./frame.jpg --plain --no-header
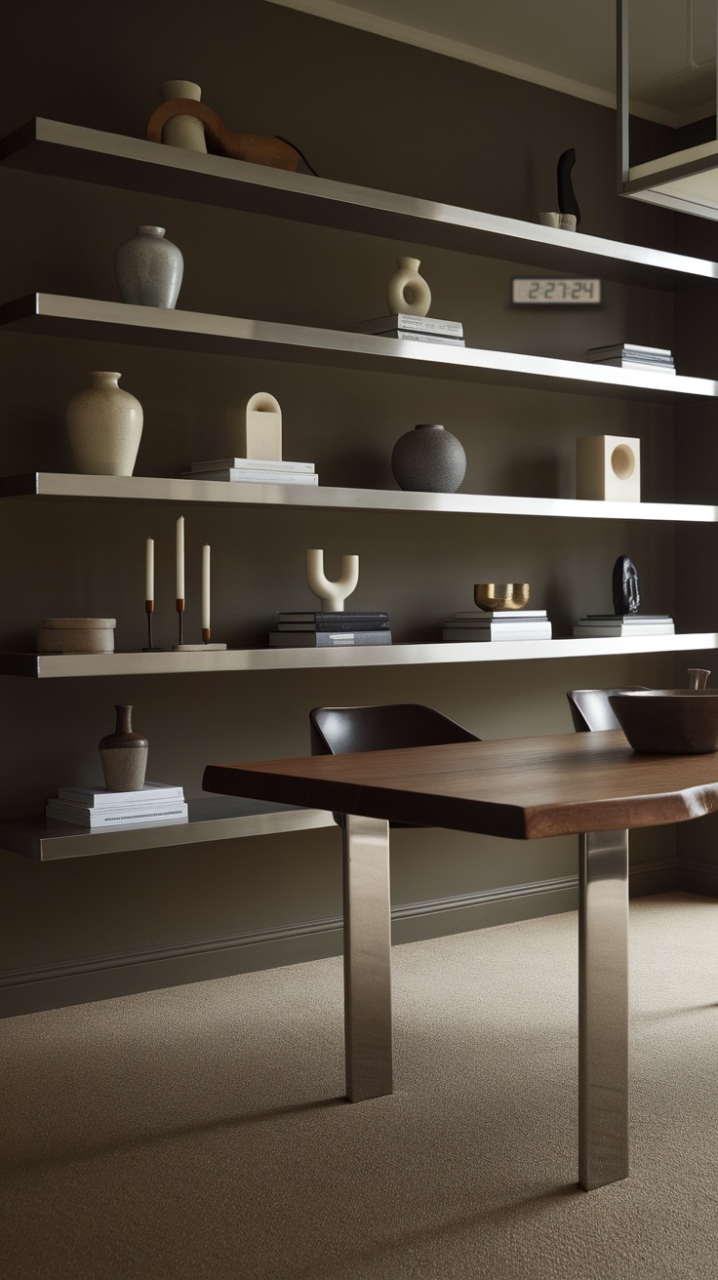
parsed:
2:27:24
